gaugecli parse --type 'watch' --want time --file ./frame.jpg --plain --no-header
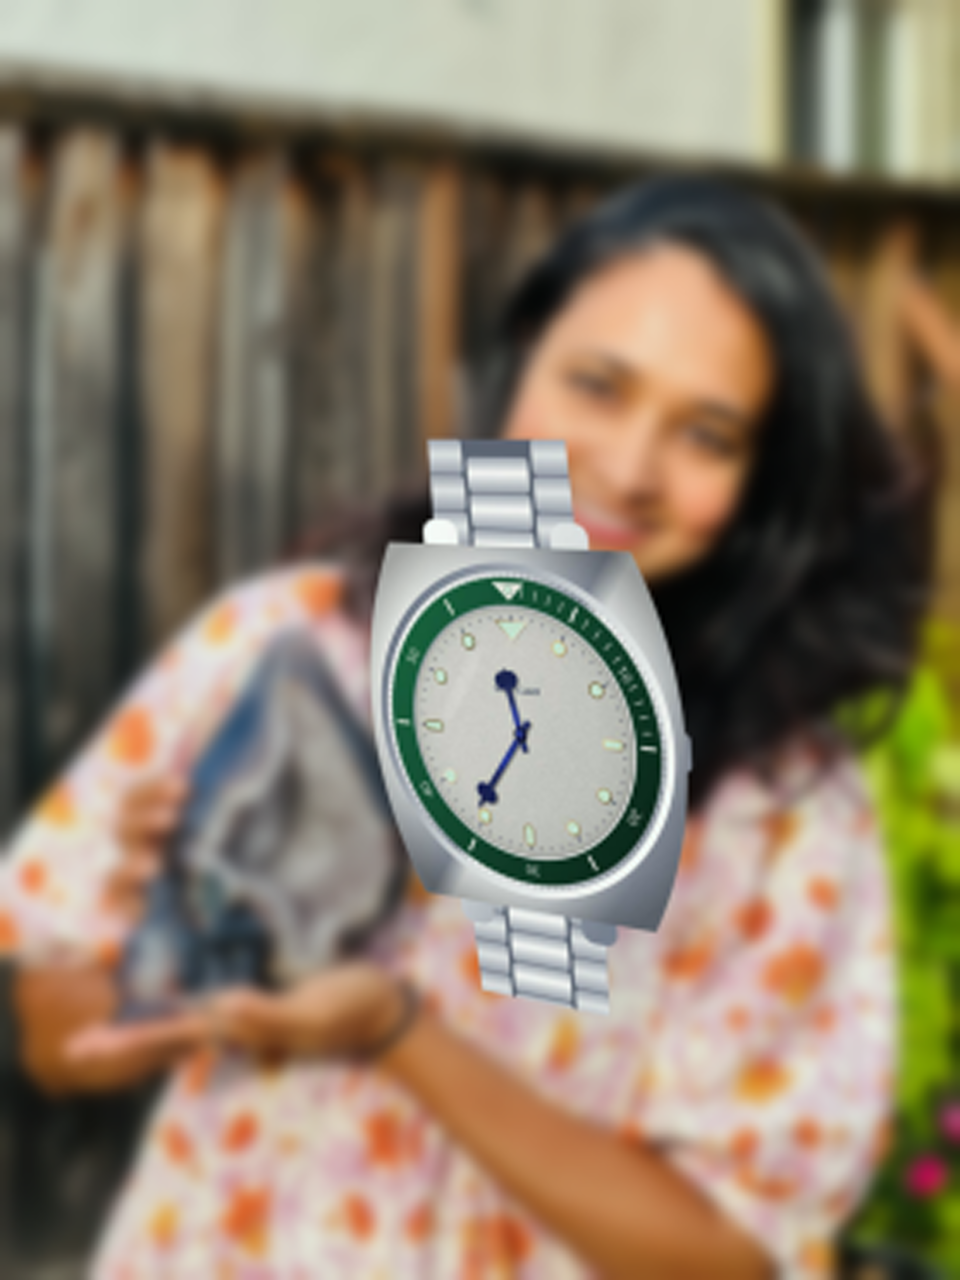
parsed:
11:36
